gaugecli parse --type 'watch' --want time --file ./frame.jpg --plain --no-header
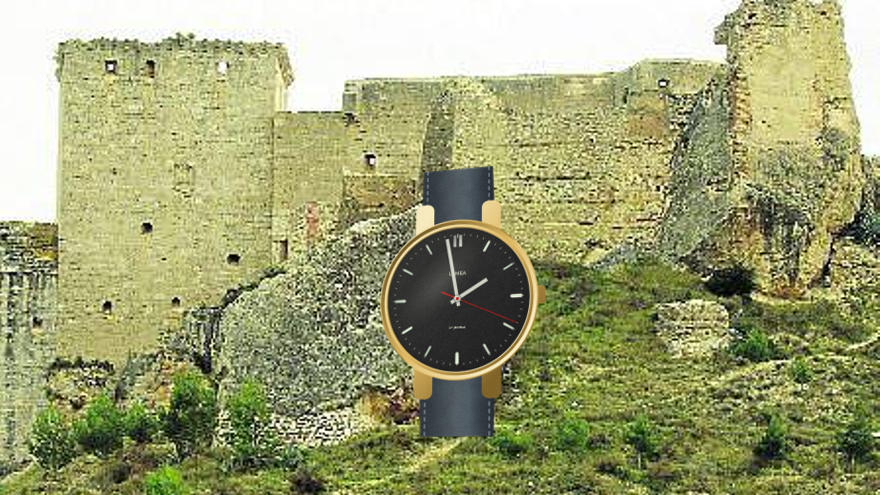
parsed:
1:58:19
